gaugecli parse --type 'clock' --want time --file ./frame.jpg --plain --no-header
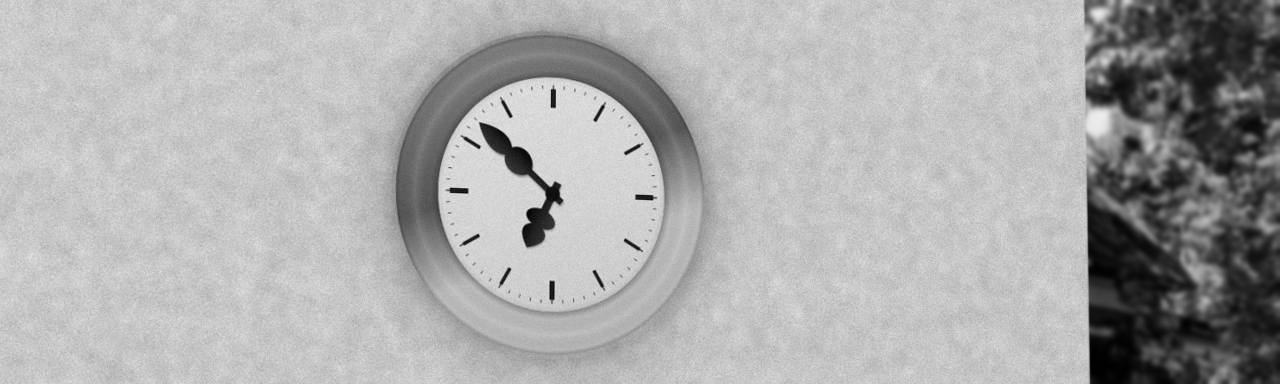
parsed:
6:52
